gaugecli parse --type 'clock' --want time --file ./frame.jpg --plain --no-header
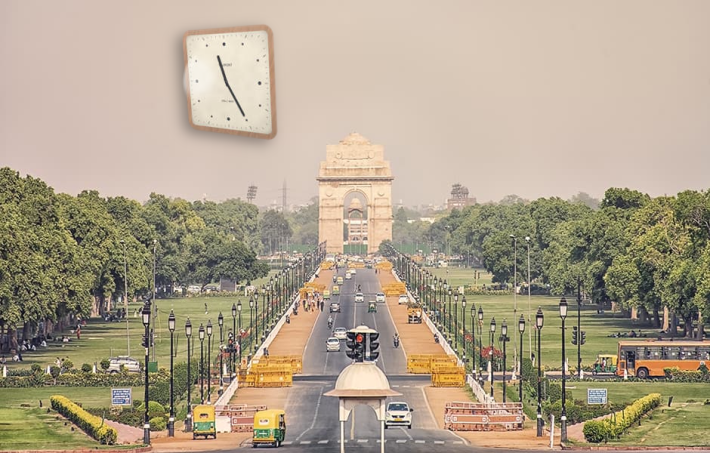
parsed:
11:25
